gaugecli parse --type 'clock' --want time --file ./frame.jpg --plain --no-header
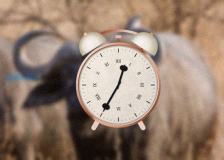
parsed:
12:35
